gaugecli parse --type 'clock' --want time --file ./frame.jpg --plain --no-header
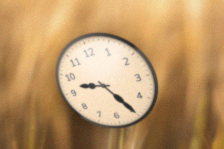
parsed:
9:25
